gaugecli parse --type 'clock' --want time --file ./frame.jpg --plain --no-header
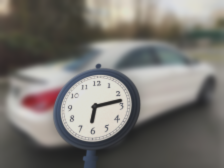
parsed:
6:13
